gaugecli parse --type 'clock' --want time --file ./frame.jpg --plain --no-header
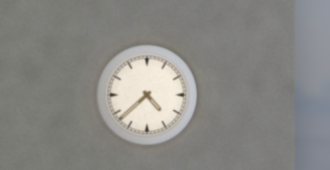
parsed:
4:38
